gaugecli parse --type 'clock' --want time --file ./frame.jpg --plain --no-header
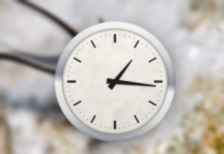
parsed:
1:16
